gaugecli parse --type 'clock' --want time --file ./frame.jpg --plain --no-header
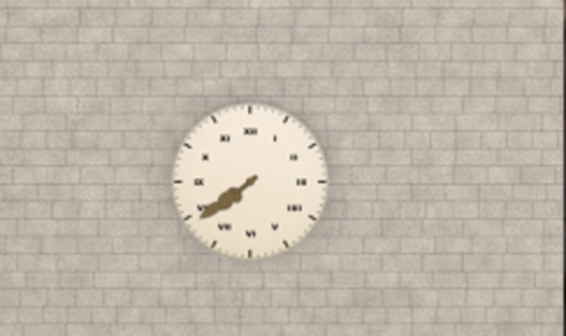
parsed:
7:39
